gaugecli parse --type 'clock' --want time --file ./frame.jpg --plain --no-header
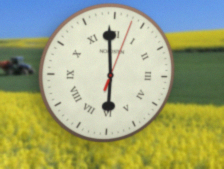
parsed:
5:59:03
